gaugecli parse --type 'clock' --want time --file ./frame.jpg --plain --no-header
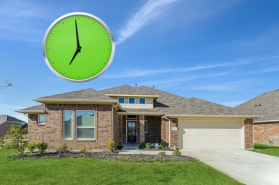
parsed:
6:59
